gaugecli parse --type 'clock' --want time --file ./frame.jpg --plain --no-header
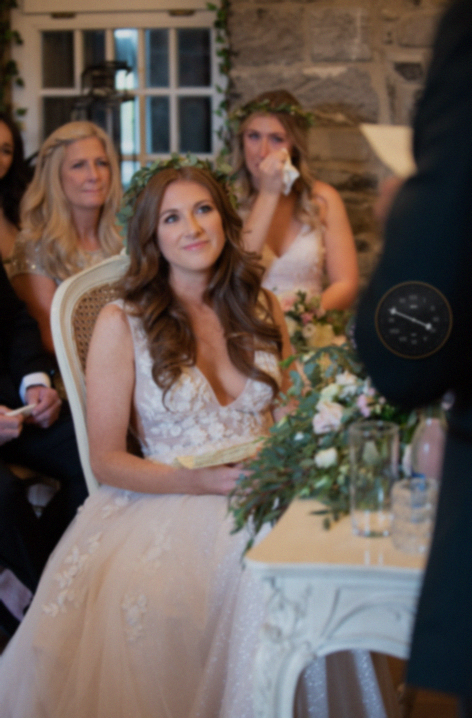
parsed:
3:49
